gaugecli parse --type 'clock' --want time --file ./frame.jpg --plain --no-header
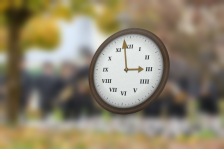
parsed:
2:58
